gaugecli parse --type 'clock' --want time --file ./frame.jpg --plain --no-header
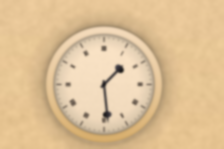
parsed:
1:29
